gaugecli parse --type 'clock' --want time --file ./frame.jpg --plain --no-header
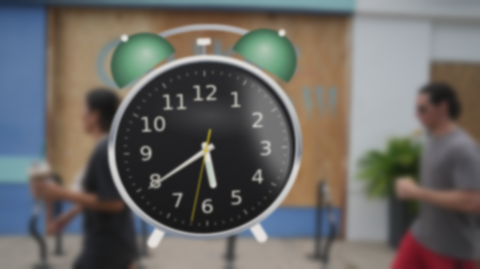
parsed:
5:39:32
